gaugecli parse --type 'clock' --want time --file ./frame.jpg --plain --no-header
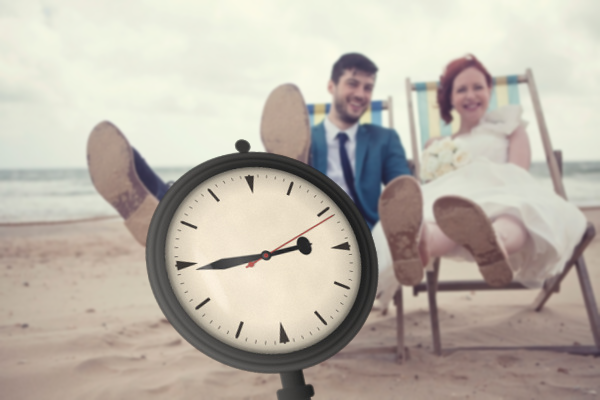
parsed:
2:44:11
